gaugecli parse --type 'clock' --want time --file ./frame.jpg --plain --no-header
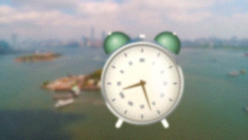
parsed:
8:27
